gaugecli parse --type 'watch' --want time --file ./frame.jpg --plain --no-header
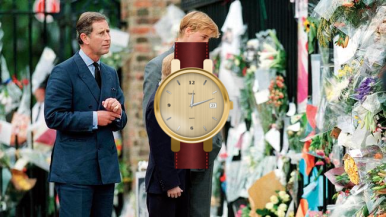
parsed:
12:12
